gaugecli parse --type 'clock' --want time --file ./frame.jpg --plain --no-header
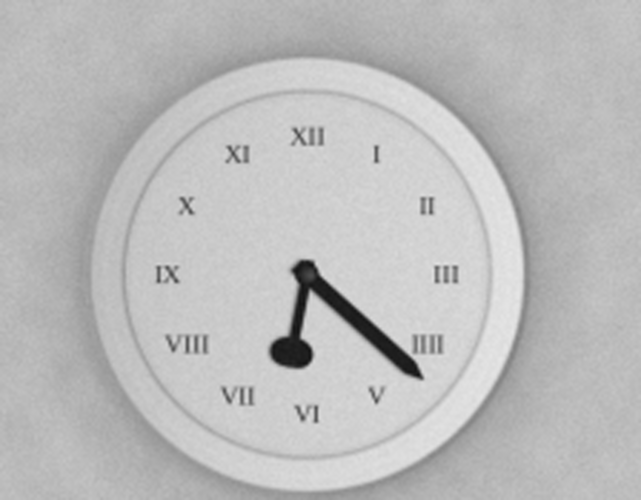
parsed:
6:22
